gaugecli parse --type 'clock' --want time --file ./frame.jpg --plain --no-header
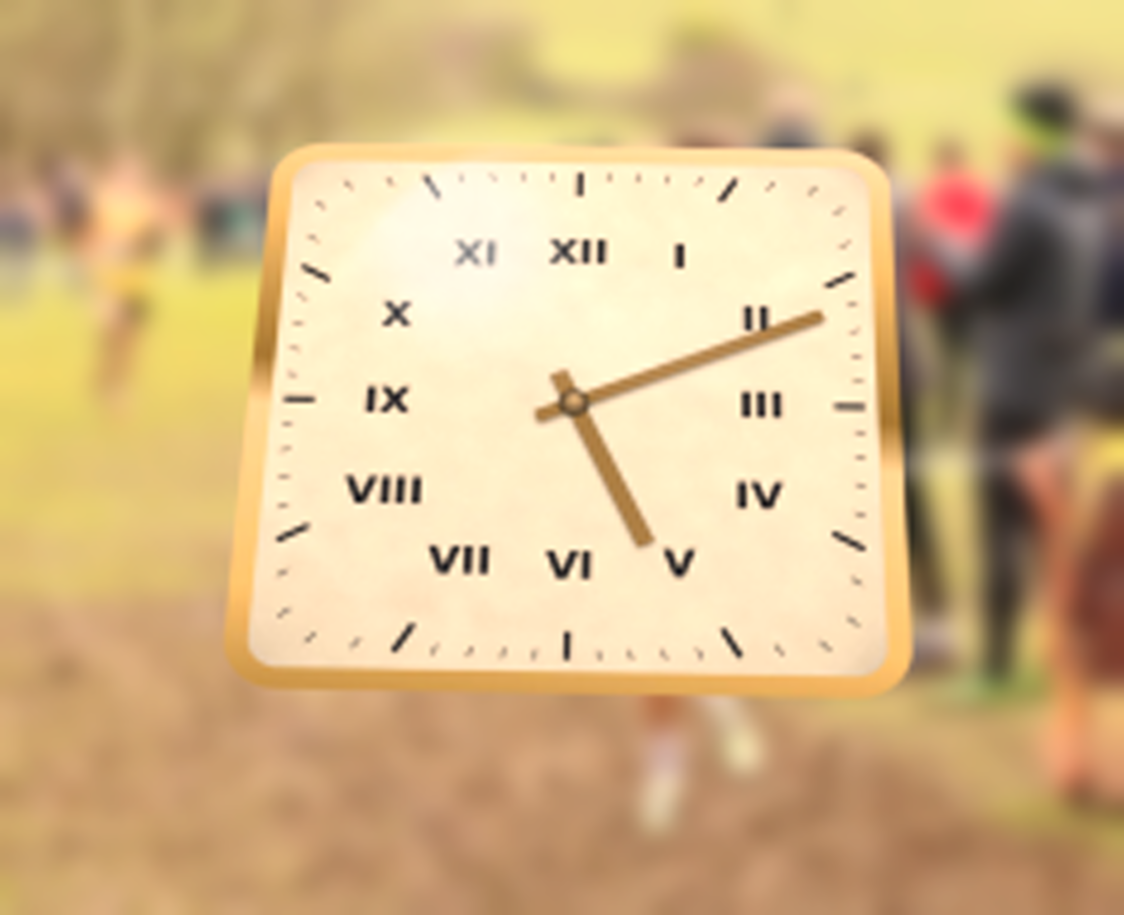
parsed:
5:11
